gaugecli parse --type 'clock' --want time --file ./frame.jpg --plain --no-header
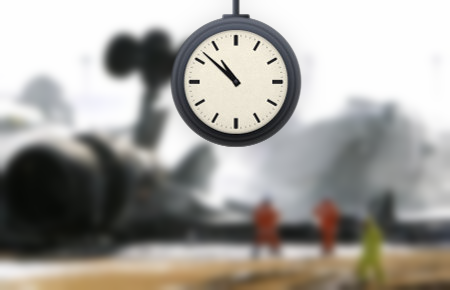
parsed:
10:52
